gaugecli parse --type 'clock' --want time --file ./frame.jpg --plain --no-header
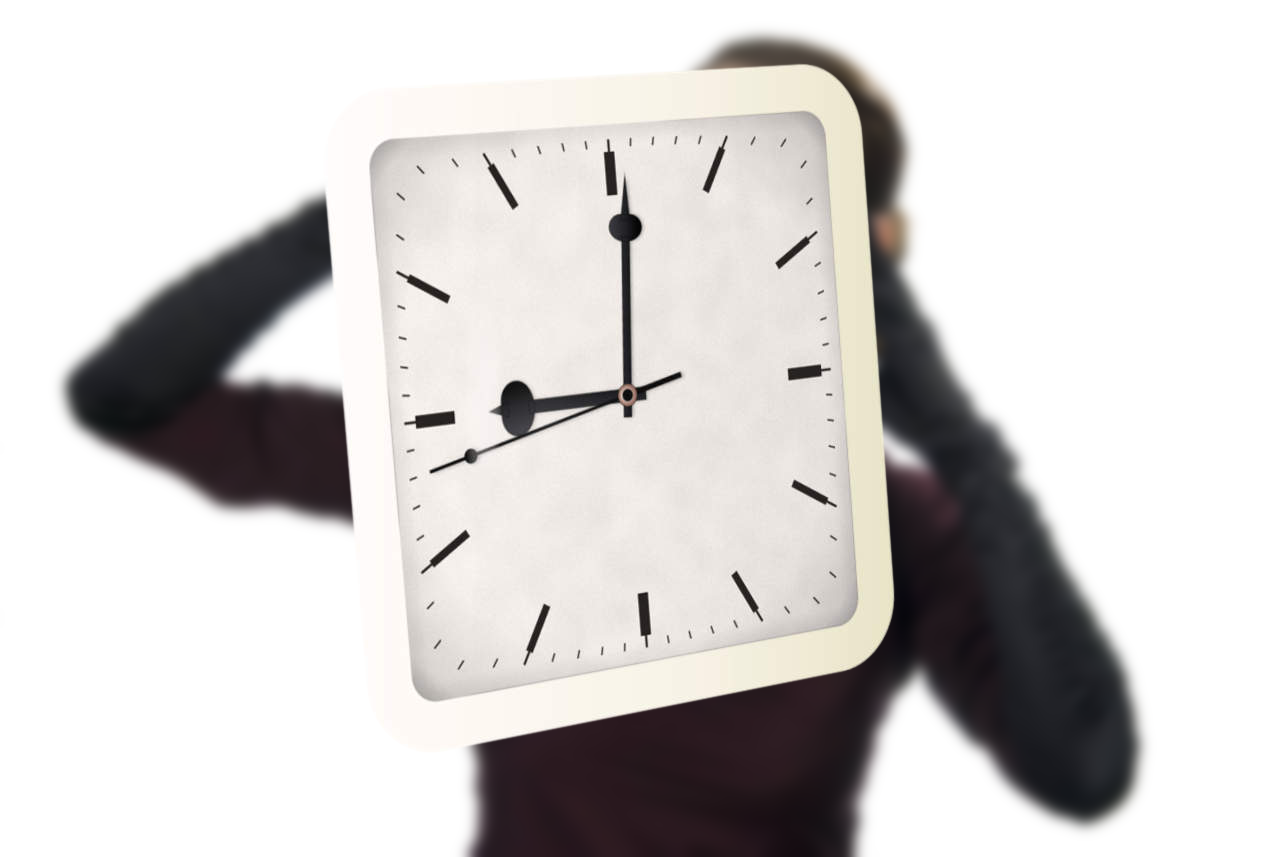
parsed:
9:00:43
